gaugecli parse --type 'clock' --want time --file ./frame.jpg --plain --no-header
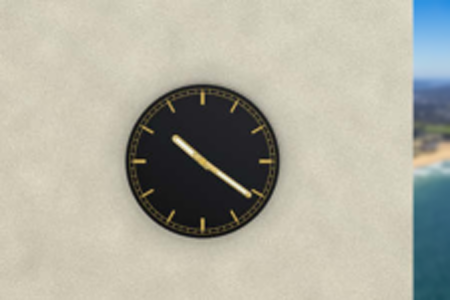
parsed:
10:21
